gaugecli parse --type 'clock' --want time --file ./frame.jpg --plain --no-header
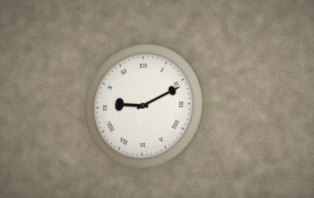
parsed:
9:11
